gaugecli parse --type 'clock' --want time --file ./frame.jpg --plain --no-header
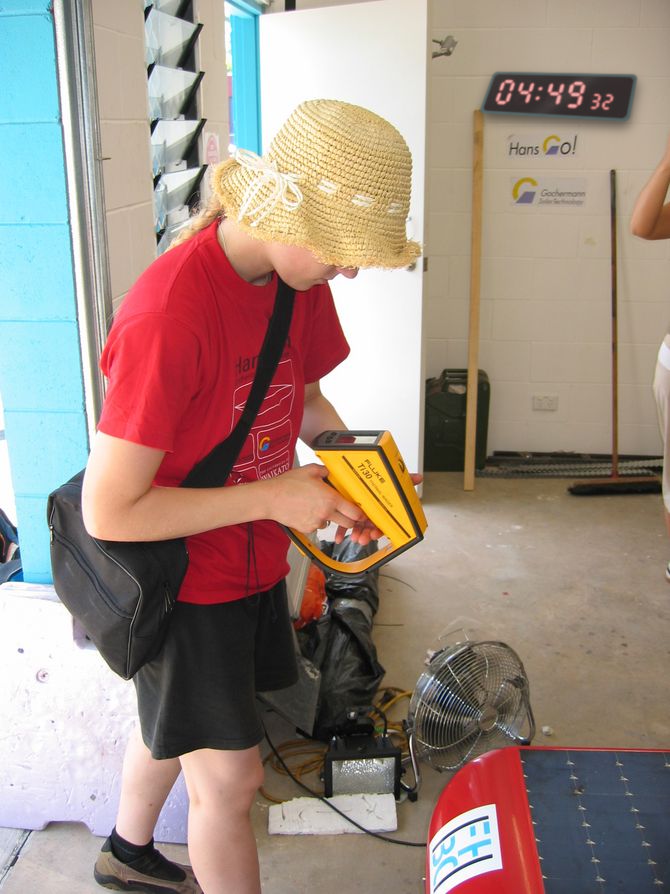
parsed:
4:49:32
